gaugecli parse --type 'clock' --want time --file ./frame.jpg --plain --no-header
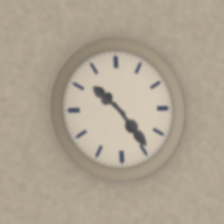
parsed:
10:24
